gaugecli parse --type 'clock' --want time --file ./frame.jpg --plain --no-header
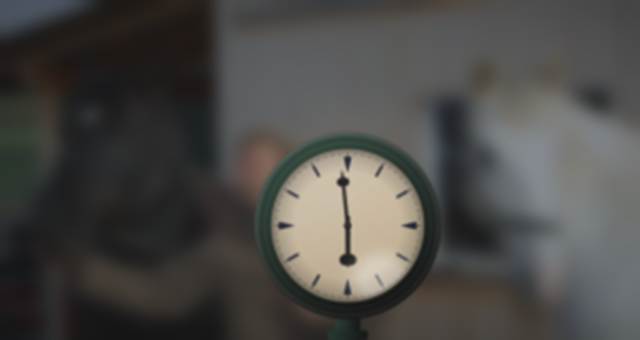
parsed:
5:59
